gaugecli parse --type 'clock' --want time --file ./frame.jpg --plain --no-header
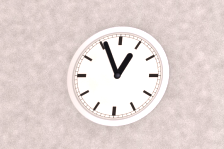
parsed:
12:56
